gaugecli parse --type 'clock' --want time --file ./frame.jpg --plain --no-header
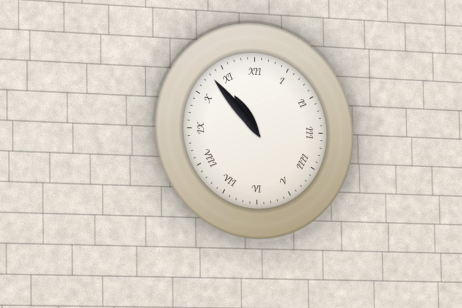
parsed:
10:53
